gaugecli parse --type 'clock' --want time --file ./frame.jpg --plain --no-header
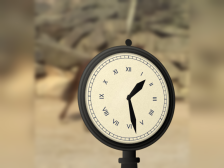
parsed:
1:28
